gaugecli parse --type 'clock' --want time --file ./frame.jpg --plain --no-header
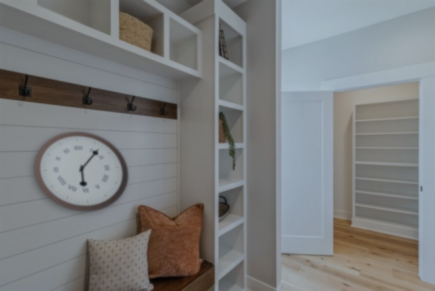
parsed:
6:07
